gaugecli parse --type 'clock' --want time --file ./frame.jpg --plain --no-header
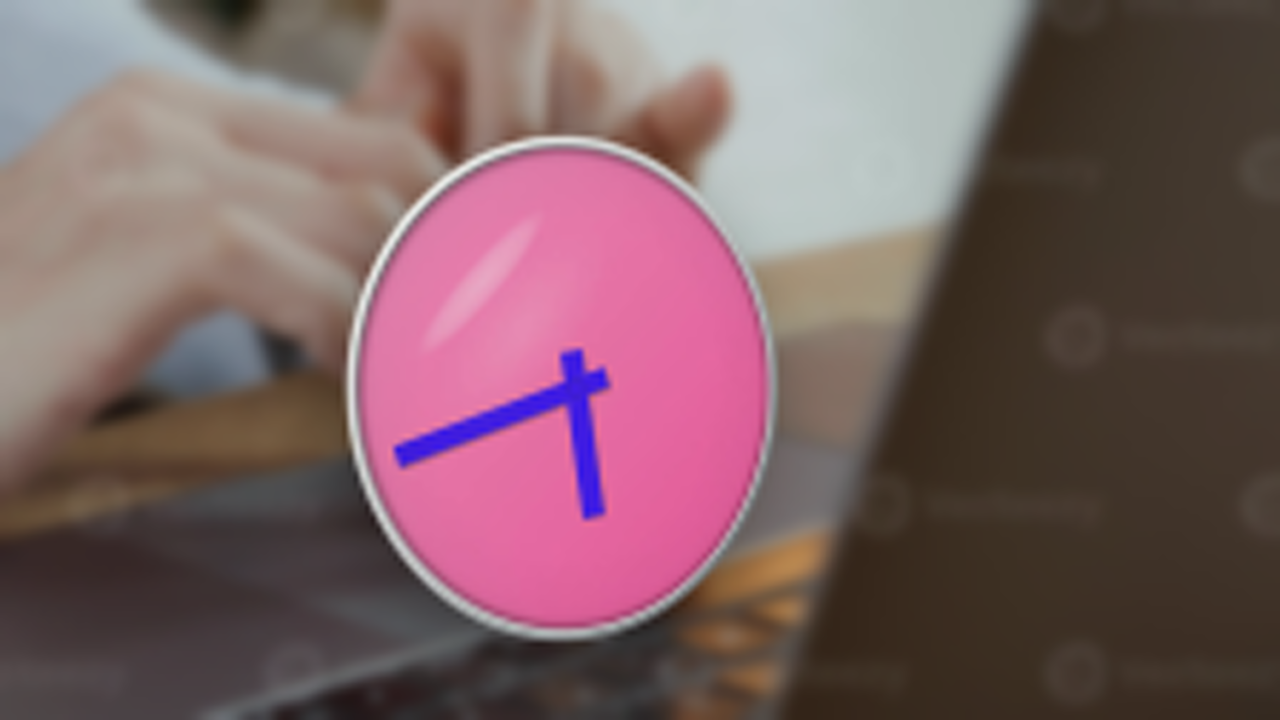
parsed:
5:42
